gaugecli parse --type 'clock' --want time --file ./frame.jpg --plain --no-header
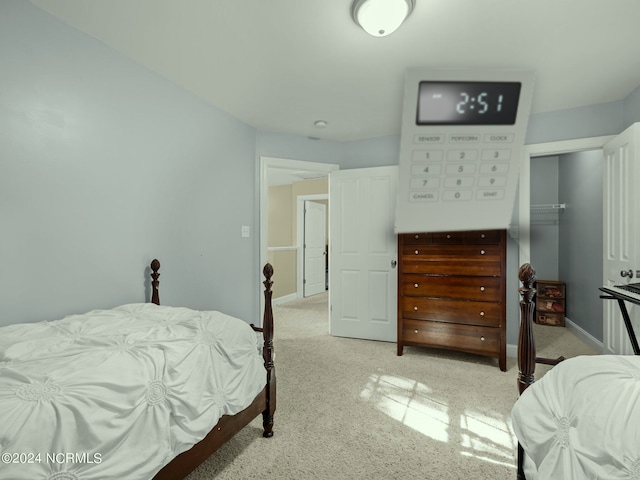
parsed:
2:51
